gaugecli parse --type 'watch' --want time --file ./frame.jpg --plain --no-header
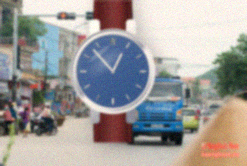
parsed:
12:53
